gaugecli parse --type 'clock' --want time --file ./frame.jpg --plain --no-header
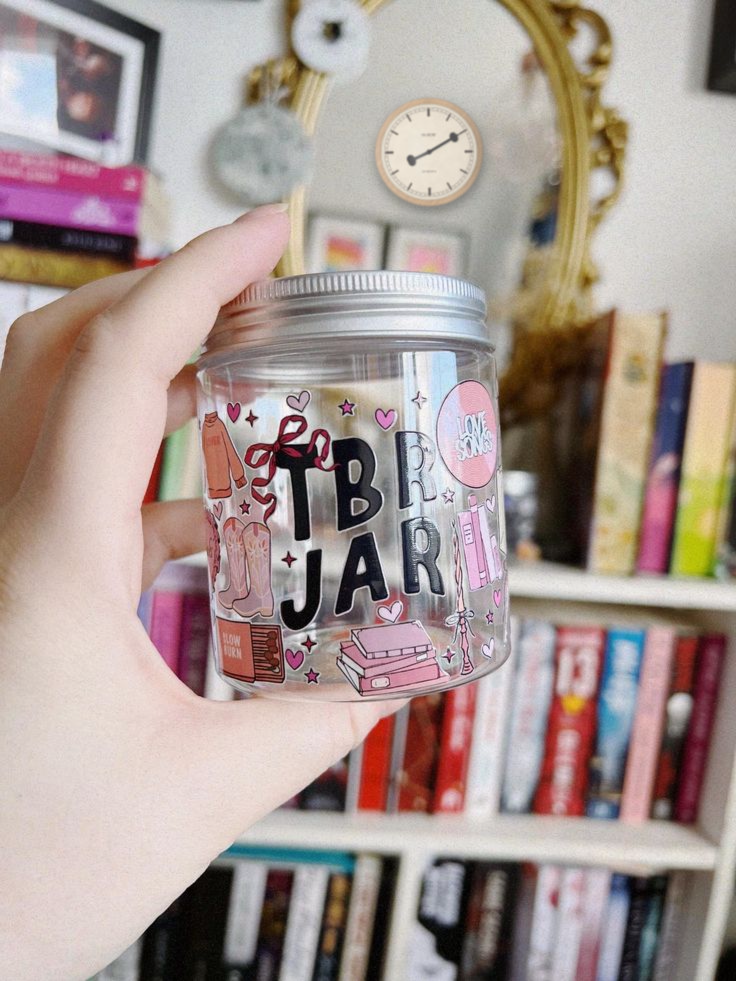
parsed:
8:10
